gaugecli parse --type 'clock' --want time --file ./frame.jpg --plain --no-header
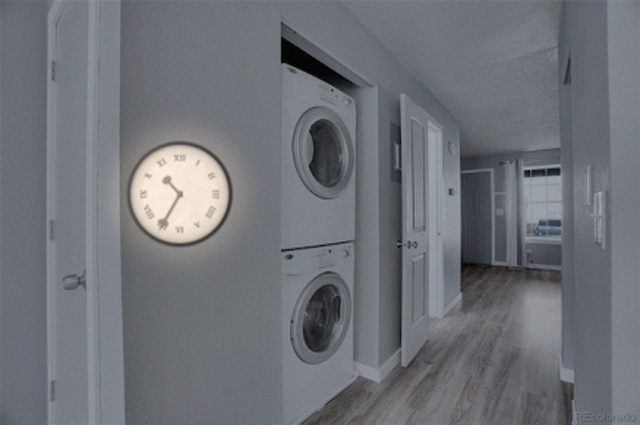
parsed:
10:35
